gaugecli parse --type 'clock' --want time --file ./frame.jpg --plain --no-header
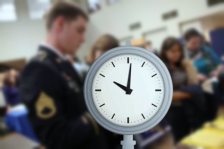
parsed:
10:01
